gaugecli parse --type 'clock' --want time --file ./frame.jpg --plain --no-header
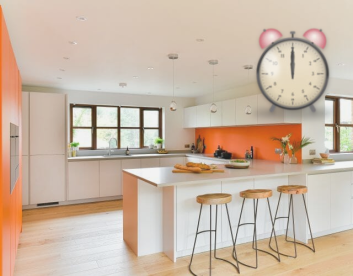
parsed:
12:00
